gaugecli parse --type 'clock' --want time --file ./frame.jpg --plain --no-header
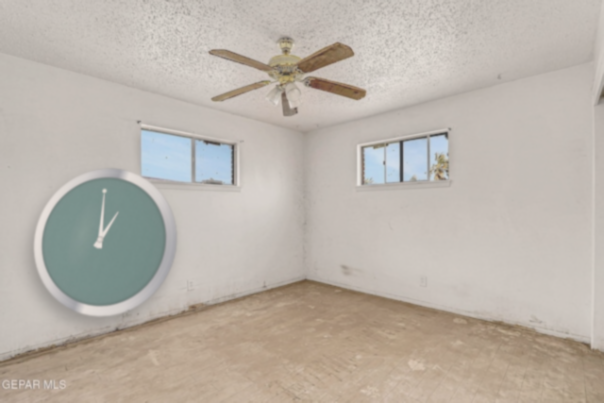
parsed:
1:00
